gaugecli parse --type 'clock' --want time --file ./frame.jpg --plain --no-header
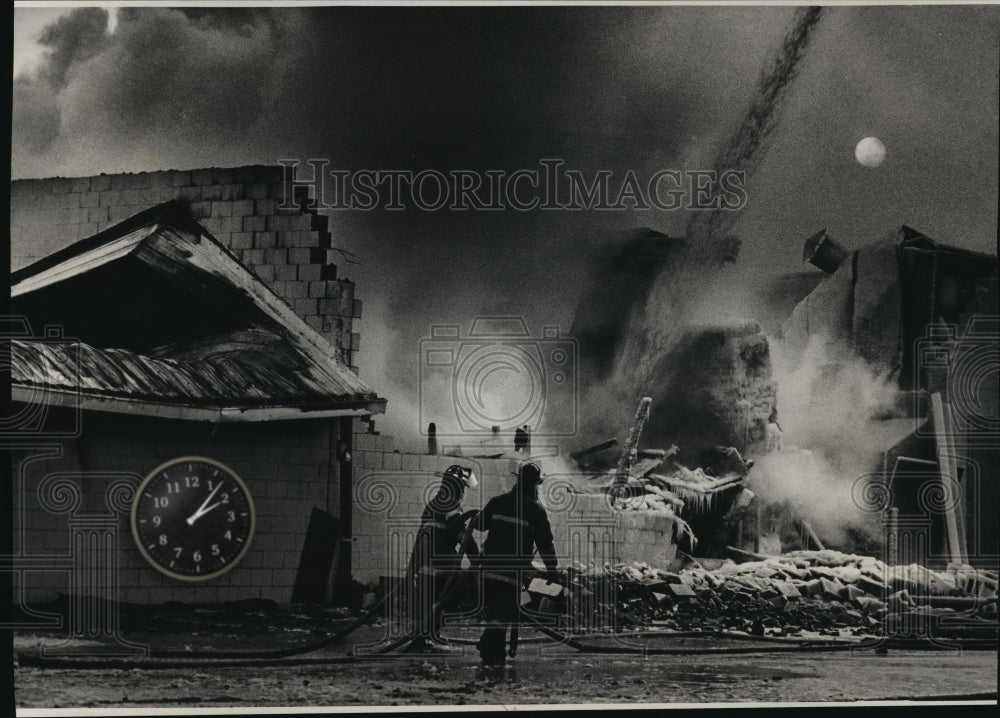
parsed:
2:07
